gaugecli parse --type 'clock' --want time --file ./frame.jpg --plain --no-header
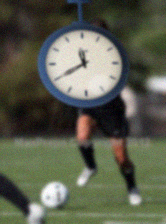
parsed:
11:40
